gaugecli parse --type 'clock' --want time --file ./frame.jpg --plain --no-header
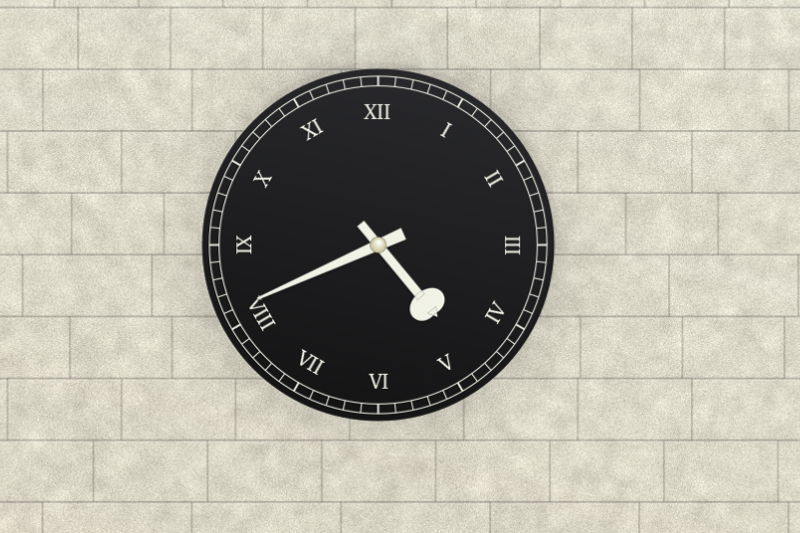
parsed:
4:41
